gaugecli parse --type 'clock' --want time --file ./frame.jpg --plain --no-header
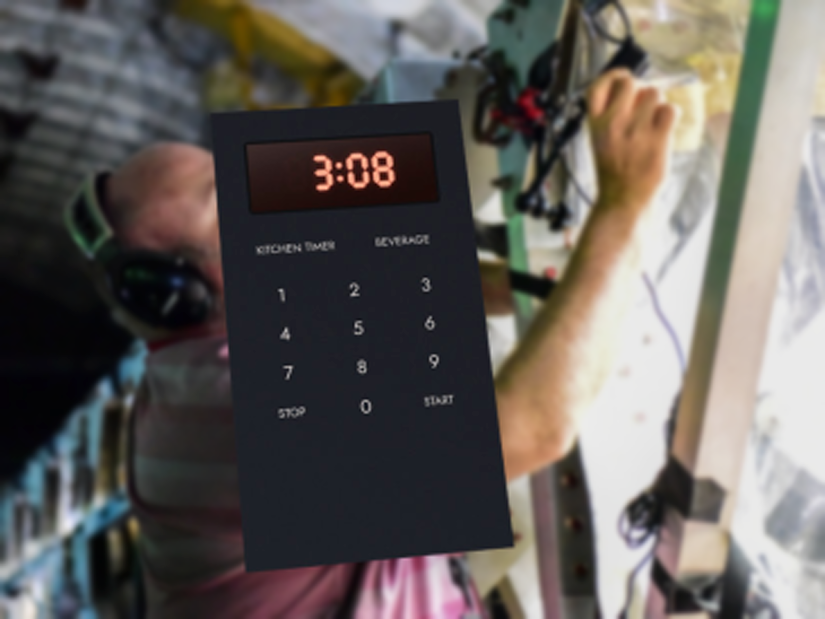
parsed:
3:08
